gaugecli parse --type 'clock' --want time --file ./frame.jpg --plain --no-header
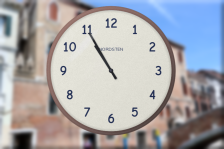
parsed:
10:55
